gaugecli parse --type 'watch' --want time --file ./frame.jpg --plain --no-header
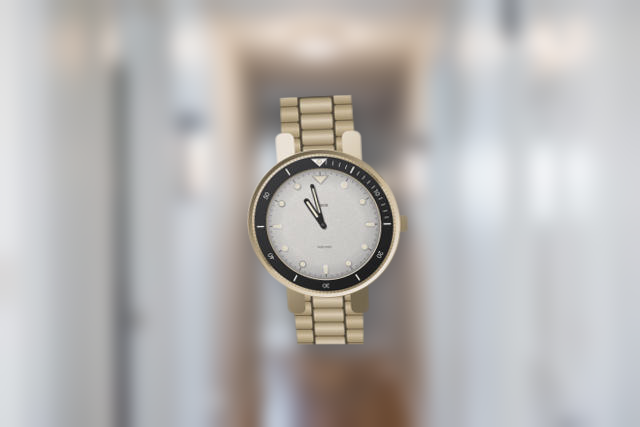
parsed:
10:58
